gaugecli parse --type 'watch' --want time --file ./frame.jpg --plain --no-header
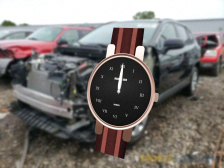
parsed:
12:00
